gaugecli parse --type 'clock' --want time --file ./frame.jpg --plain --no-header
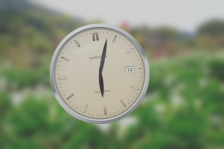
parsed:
6:03
